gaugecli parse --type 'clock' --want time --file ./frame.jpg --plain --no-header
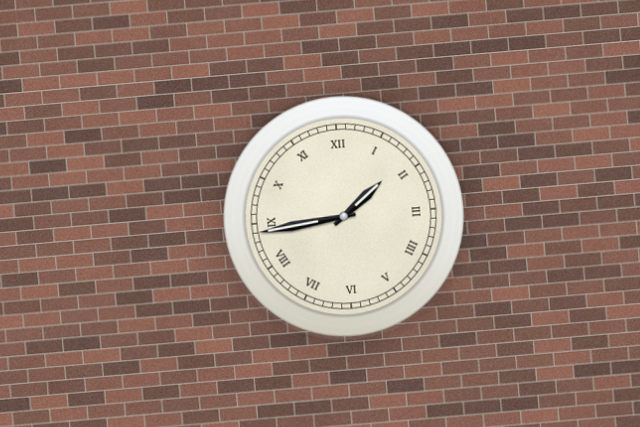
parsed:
1:44
